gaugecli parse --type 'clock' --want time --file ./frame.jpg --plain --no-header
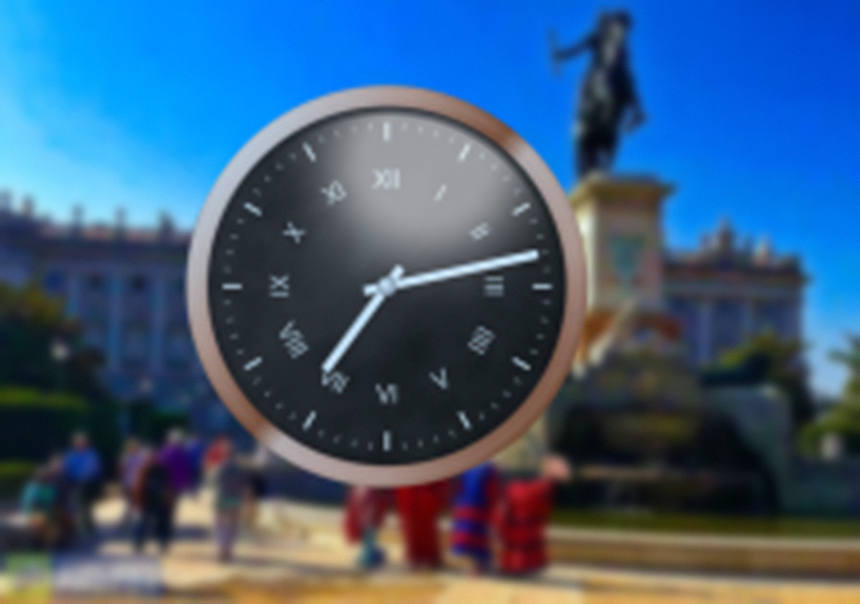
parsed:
7:13
